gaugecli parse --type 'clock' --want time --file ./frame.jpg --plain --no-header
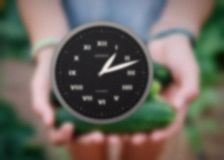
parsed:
1:12
